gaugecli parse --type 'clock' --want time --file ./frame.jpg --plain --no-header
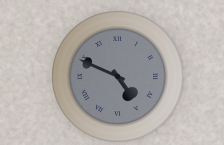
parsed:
4:49
